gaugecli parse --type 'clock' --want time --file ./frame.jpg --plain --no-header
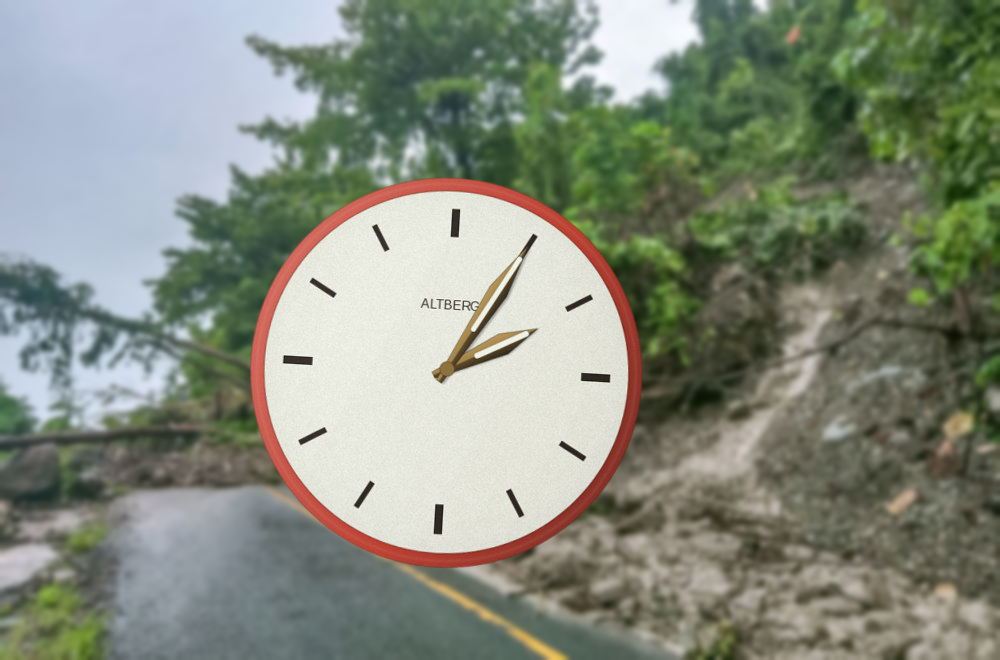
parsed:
2:05
